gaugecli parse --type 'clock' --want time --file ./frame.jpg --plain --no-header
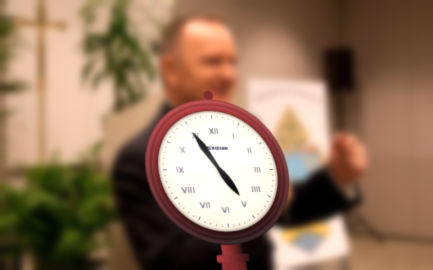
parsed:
4:55
